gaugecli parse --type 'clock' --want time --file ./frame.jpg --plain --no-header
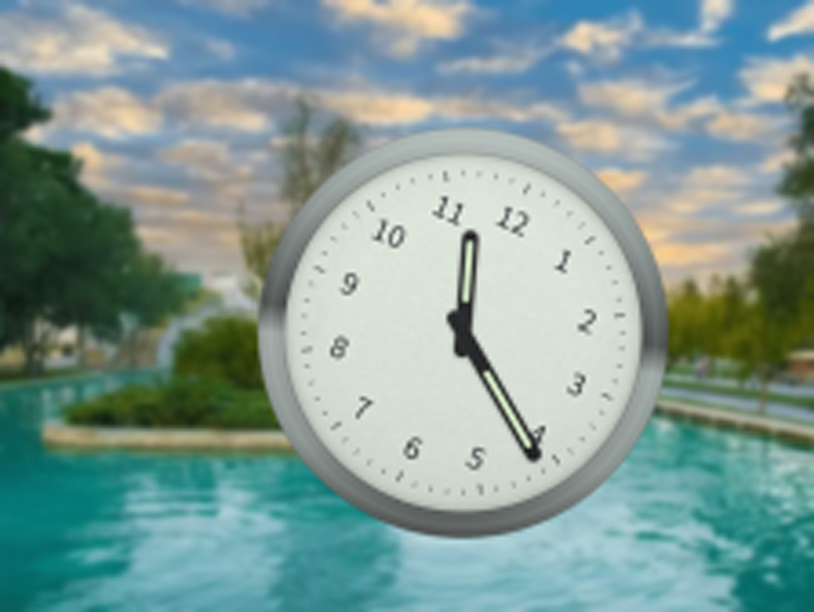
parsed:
11:21
